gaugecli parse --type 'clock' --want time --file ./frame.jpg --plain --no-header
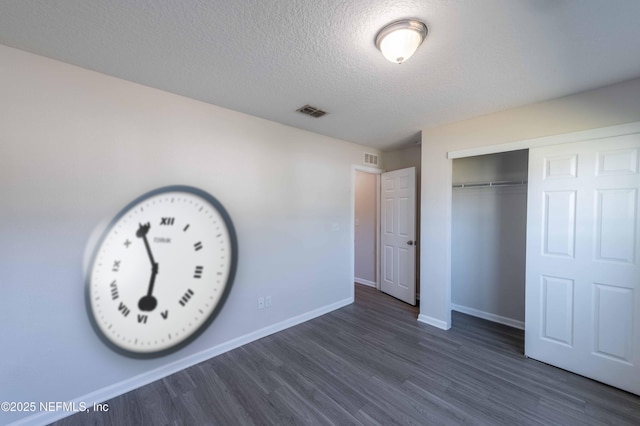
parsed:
5:54
